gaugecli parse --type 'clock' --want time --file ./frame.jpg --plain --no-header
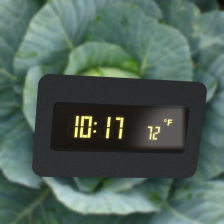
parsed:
10:17
